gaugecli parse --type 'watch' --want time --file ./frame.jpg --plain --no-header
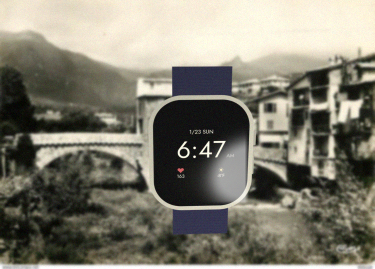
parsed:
6:47
